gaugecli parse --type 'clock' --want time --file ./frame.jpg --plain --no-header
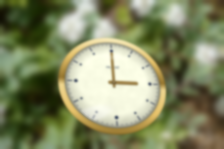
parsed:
3:00
